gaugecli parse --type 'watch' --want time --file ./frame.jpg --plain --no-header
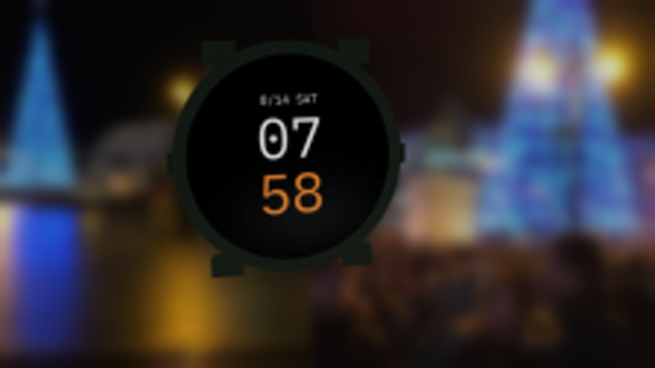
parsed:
7:58
